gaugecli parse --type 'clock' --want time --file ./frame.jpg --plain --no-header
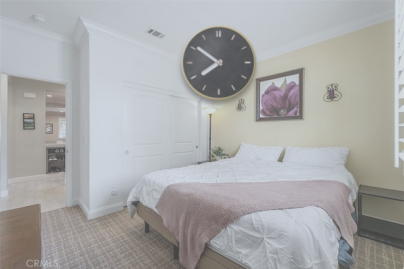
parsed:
7:51
